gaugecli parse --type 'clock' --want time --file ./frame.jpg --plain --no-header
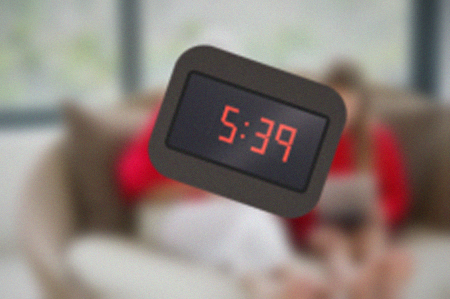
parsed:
5:39
